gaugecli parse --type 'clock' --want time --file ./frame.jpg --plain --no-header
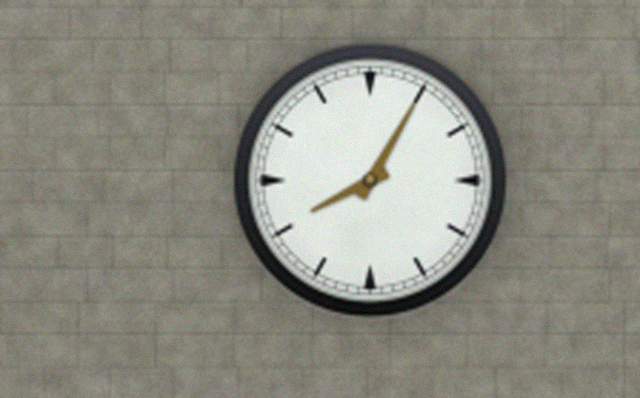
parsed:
8:05
